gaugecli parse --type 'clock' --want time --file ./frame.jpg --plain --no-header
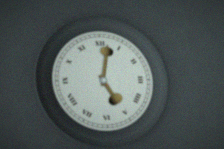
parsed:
5:02
